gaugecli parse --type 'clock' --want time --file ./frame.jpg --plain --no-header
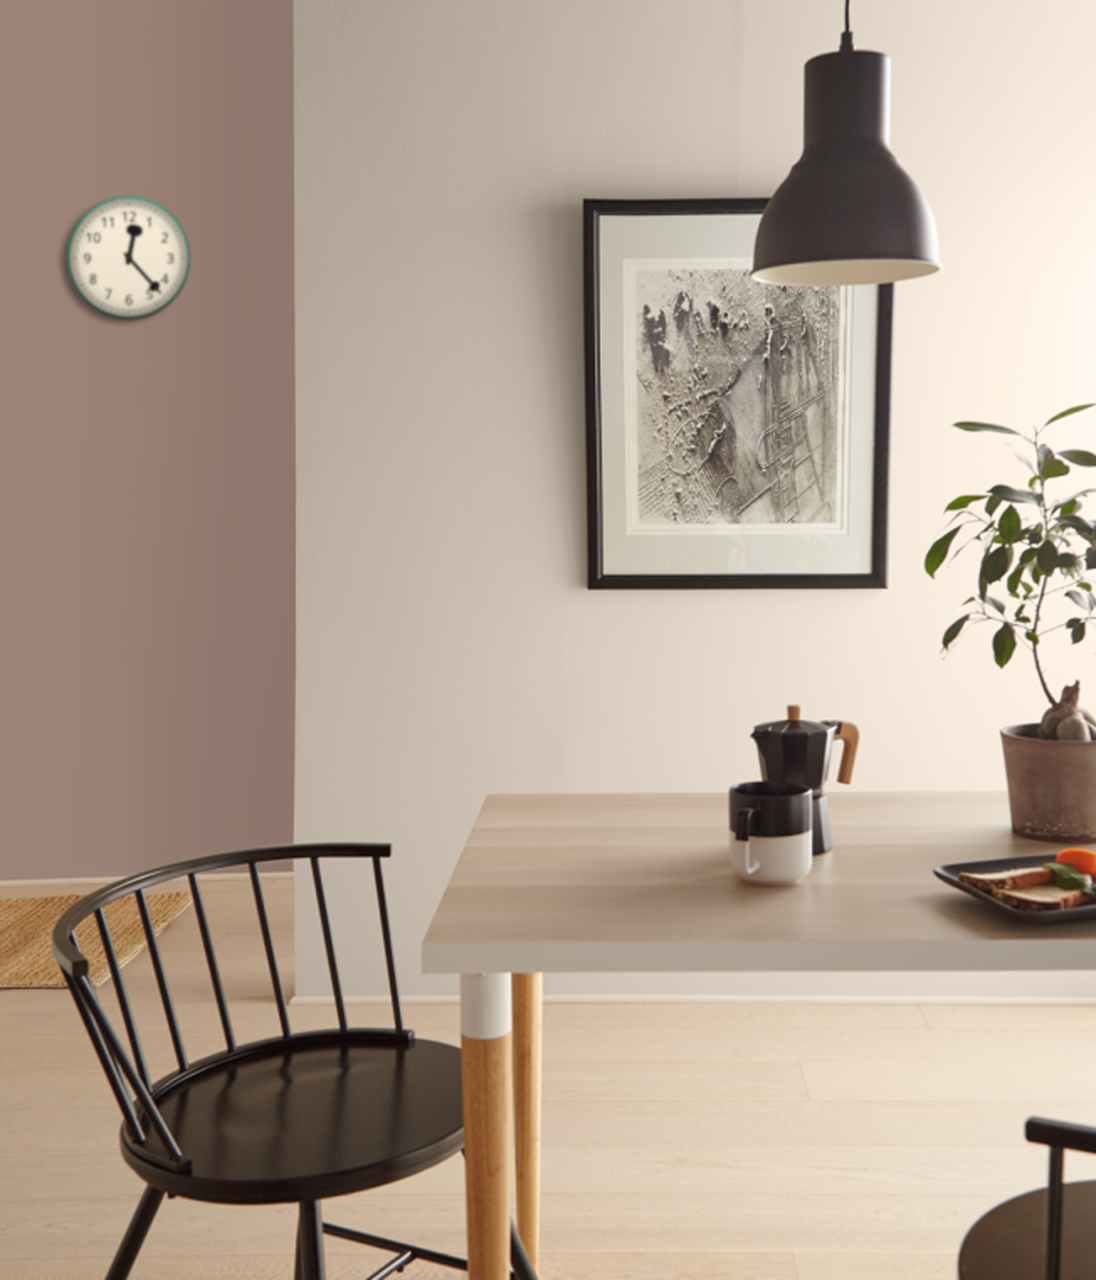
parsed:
12:23
